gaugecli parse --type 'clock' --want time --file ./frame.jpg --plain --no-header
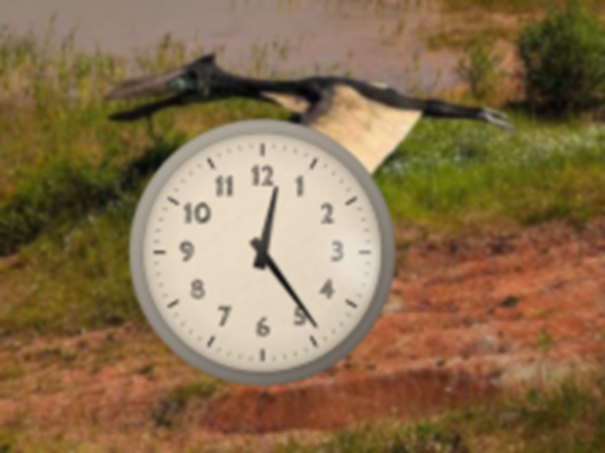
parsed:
12:24
